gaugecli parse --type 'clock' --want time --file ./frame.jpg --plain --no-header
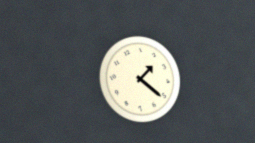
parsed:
2:26
